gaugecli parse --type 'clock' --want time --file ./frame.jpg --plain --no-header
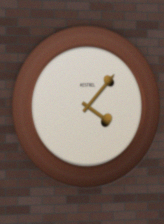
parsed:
4:07
